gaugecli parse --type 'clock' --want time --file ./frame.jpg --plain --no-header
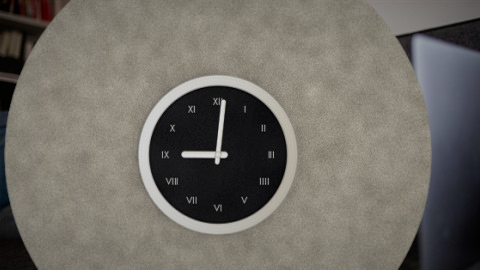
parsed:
9:01
